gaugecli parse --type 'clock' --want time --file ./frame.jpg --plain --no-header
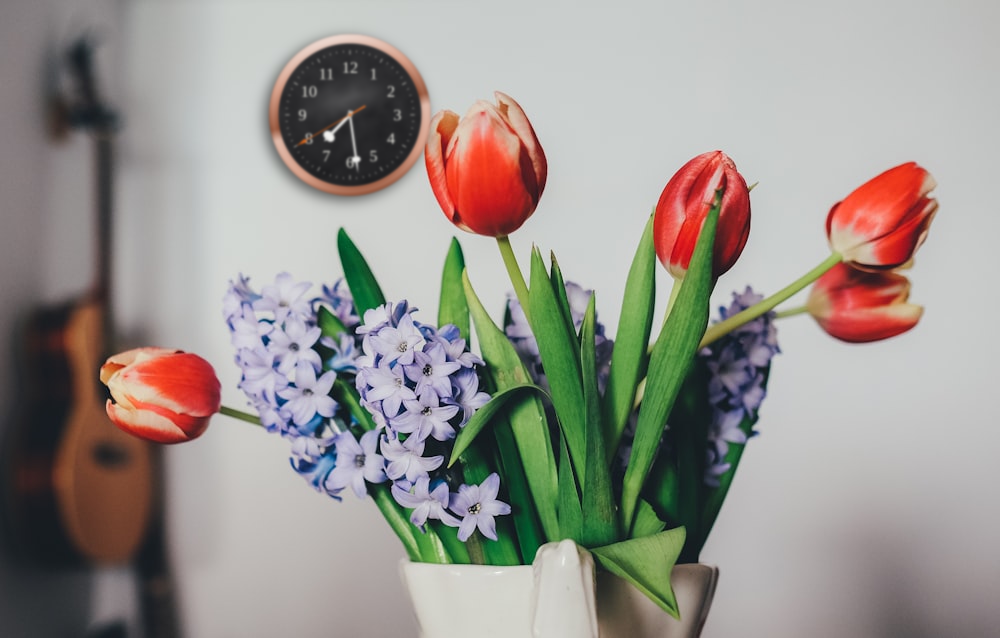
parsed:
7:28:40
